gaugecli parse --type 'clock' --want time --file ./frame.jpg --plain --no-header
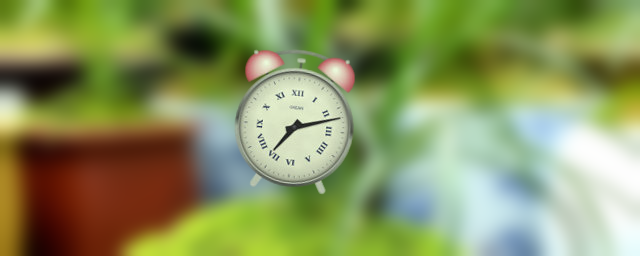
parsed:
7:12
